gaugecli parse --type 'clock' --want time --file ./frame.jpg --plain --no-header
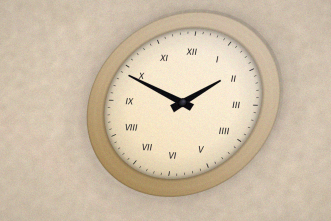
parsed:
1:49
